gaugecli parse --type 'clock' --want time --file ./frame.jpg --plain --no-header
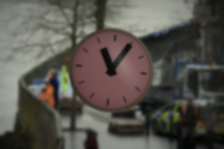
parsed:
11:05
